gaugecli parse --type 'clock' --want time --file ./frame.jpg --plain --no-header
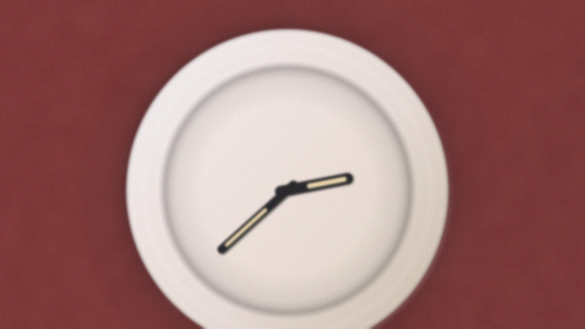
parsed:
2:38
